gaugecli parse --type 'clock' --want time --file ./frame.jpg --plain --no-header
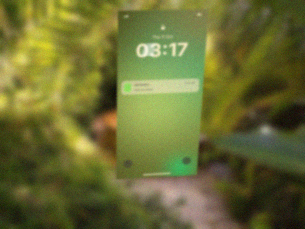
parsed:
3:17
